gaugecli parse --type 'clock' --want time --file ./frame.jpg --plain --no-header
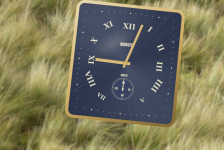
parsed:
9:03
